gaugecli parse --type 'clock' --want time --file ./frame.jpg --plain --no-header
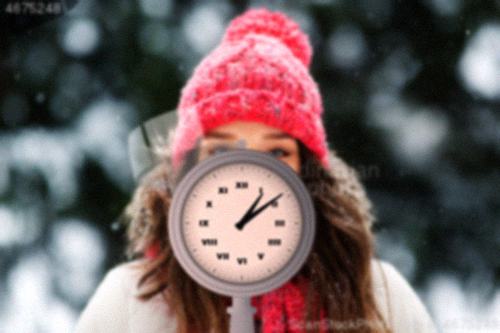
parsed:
1:09
